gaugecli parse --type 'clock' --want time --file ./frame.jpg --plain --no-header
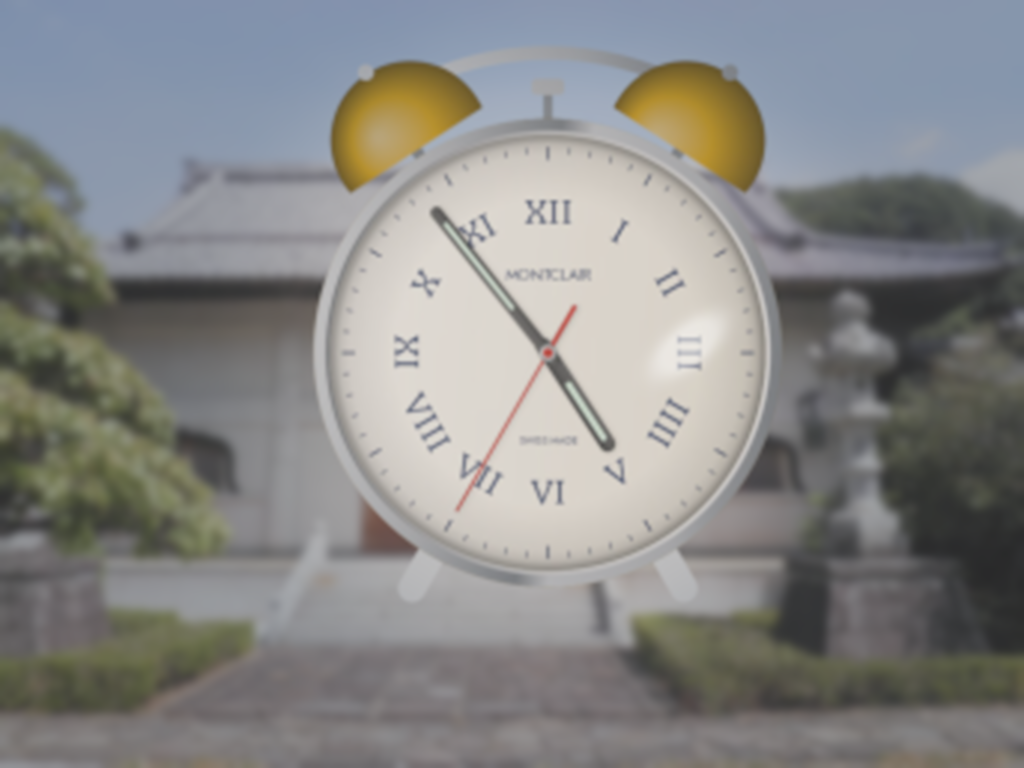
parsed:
4:53:35
